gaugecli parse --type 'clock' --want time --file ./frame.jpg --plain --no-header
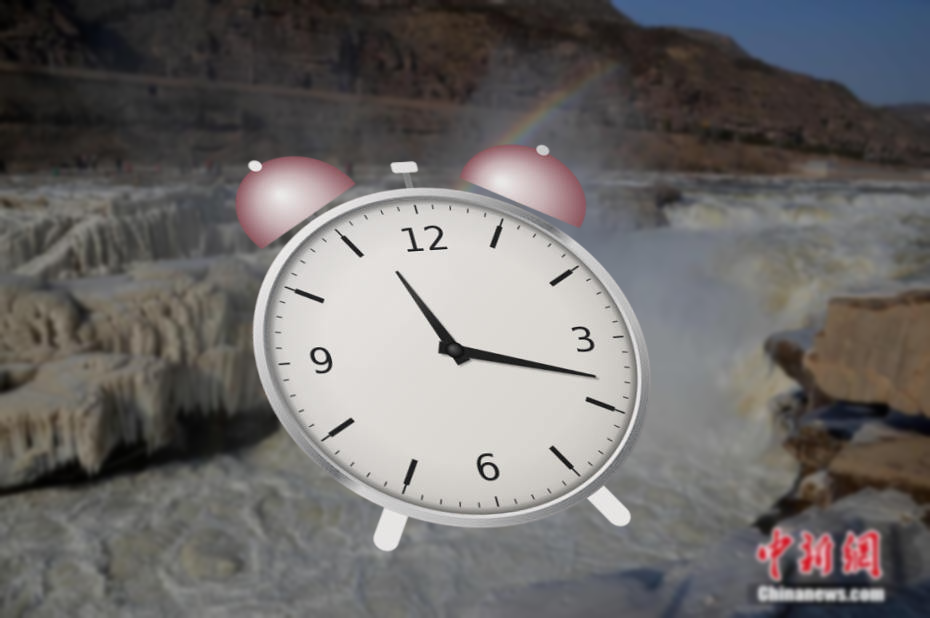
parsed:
11:18
